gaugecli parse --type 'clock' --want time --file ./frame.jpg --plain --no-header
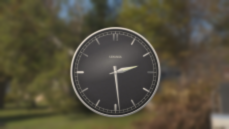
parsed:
2:29
